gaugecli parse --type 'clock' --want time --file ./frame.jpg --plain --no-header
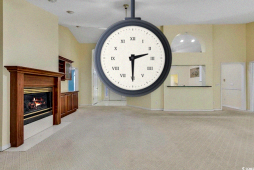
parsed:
2:30
